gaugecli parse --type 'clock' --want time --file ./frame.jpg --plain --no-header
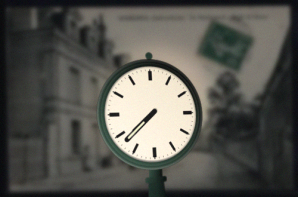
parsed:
7:38
